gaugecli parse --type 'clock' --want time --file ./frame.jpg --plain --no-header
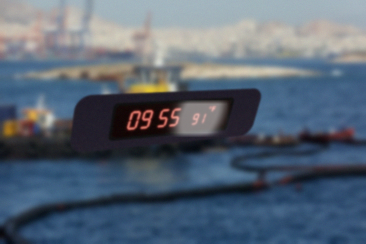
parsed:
9:55
